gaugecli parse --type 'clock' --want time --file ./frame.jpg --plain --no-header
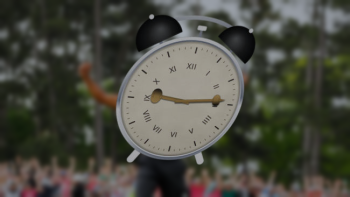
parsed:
9:14
